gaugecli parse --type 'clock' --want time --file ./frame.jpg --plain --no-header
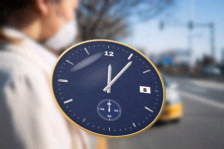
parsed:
12:06
